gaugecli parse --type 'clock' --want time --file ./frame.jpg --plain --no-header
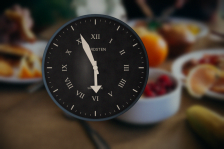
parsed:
5:56
